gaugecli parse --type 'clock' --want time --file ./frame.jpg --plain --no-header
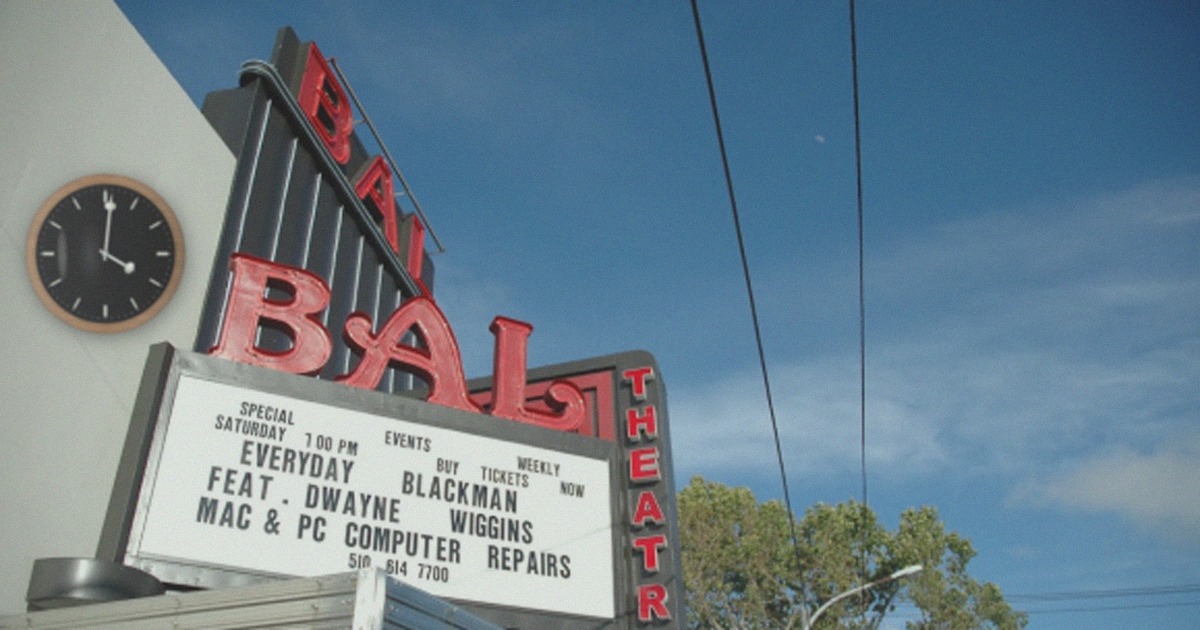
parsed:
4:01
